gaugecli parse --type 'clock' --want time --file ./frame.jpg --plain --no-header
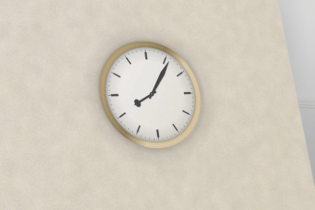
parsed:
8:06
